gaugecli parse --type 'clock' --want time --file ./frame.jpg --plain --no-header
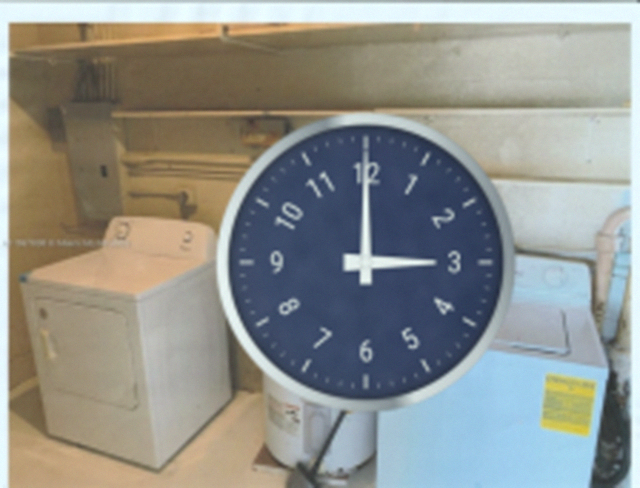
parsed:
3:00
